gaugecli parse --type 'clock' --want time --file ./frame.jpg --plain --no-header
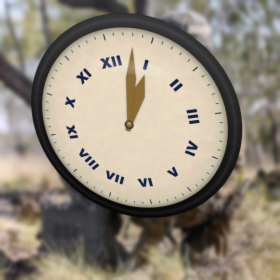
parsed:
1:03
